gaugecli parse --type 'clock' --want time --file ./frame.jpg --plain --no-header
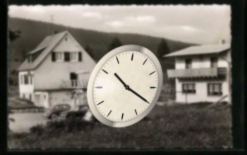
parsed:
10:20
